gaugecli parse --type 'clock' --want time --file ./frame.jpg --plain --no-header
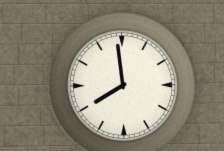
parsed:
7:59
